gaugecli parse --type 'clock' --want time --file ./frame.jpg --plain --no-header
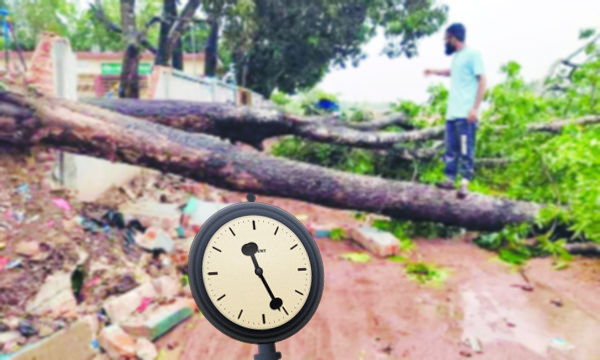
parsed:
11:26
